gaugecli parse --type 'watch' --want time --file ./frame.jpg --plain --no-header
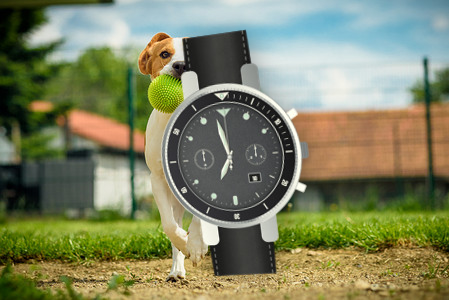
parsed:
6:58
